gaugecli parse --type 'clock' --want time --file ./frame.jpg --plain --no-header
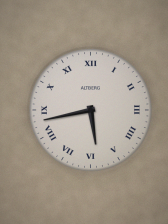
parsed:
5:43
